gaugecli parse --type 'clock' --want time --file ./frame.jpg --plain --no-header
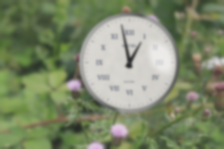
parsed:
12:58
